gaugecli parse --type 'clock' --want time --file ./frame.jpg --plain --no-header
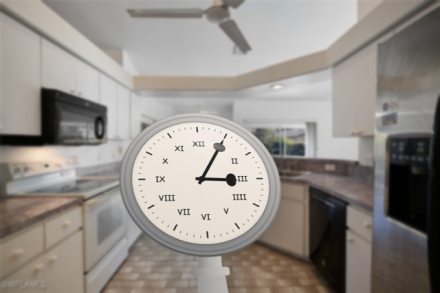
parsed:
3:05
